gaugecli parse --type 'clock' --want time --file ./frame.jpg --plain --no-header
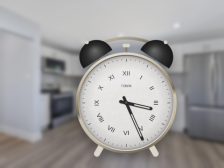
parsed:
3:26
